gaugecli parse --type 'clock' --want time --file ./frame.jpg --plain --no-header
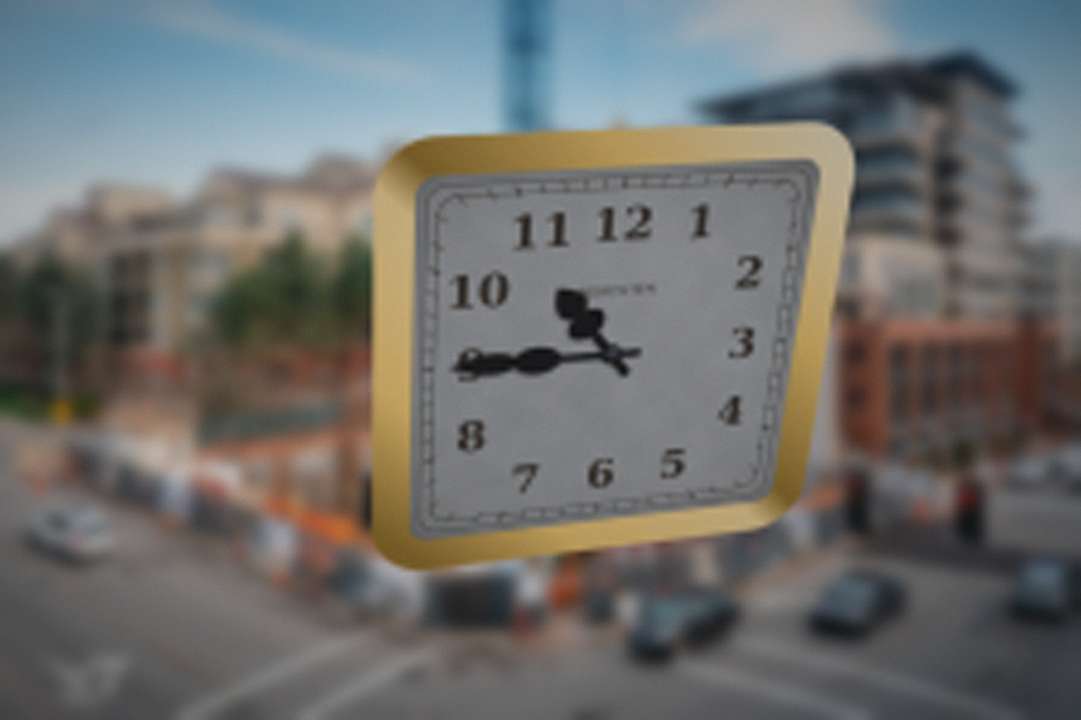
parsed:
10:45
